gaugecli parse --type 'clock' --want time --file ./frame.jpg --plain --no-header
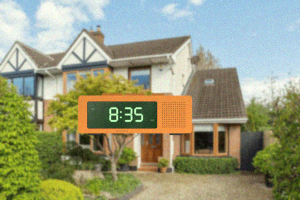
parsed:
8:35
